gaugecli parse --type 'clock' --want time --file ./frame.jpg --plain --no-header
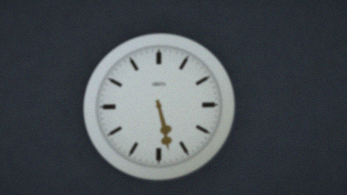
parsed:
5:28
